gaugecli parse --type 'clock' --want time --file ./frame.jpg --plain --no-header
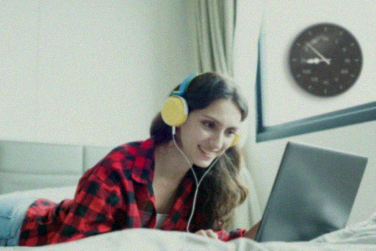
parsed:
8:52
